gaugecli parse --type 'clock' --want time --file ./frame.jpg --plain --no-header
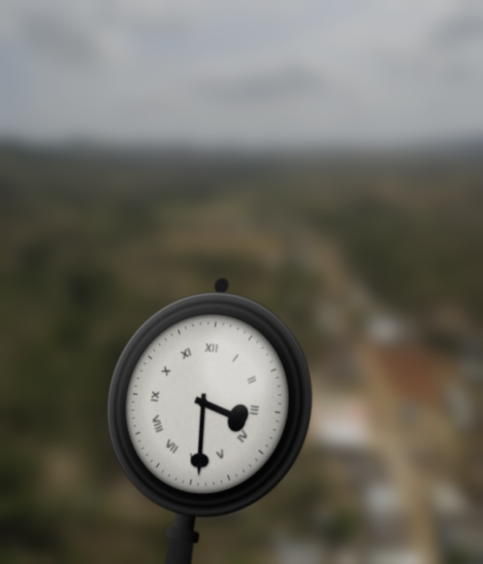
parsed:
3:29
